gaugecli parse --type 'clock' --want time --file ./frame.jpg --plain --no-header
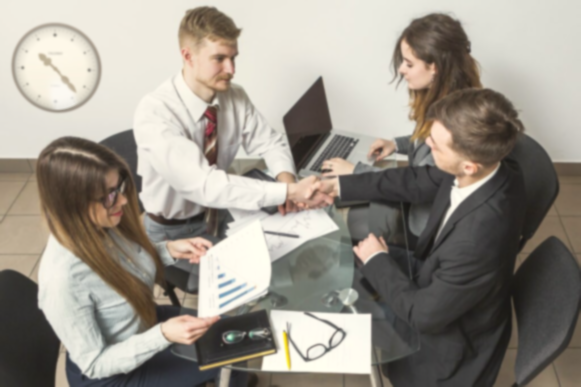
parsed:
10:23
